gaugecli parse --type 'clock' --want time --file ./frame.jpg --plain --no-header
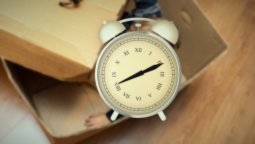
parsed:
8:11
